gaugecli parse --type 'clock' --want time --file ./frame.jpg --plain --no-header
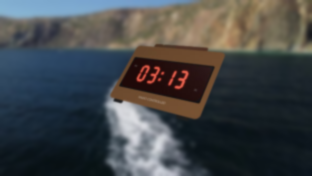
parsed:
3:13
